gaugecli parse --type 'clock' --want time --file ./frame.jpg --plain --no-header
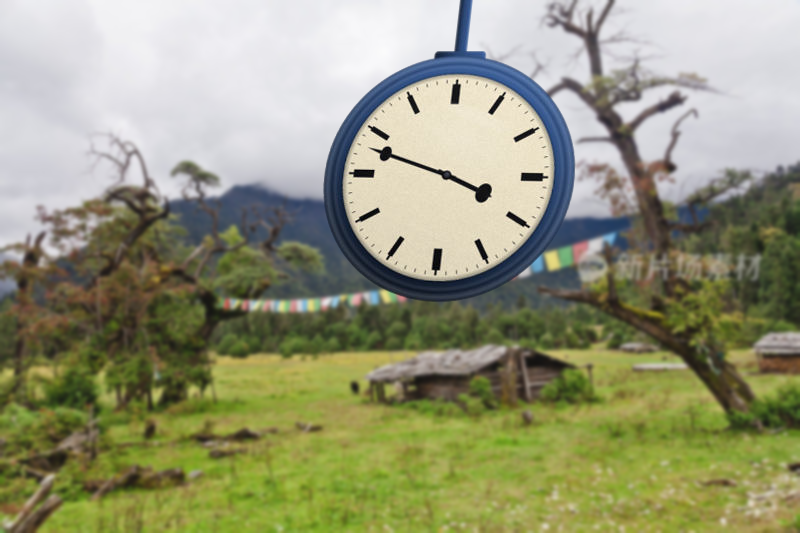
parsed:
3:48
